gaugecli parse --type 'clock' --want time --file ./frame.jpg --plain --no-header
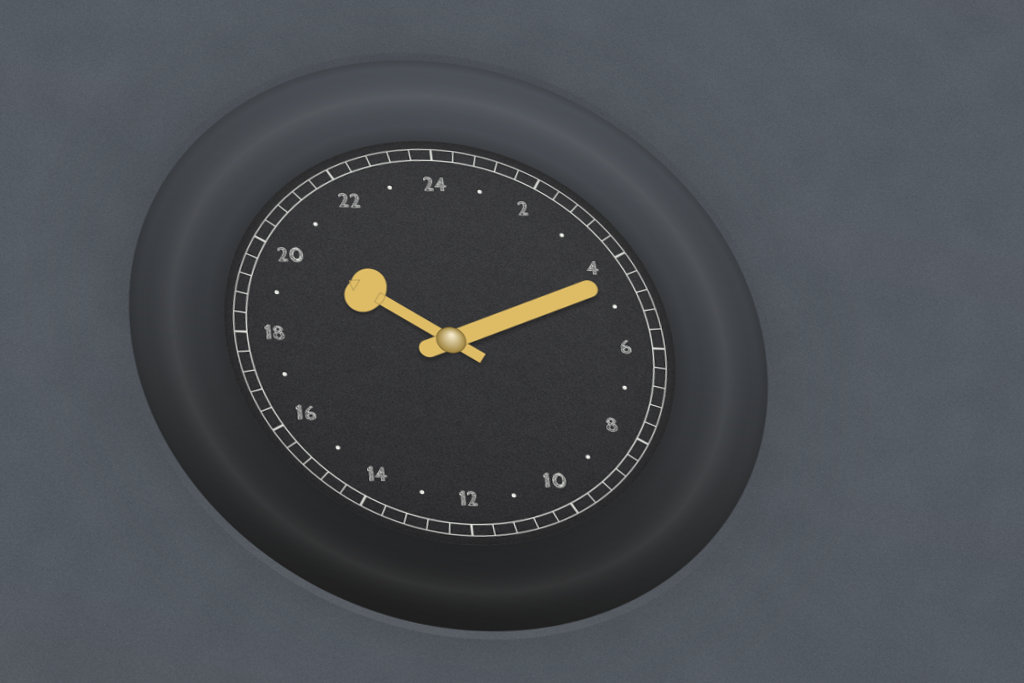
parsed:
20:11
